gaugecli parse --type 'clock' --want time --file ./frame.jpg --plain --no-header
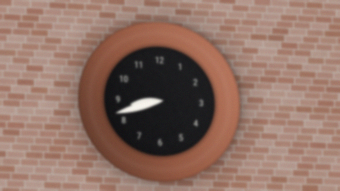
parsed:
8:42
